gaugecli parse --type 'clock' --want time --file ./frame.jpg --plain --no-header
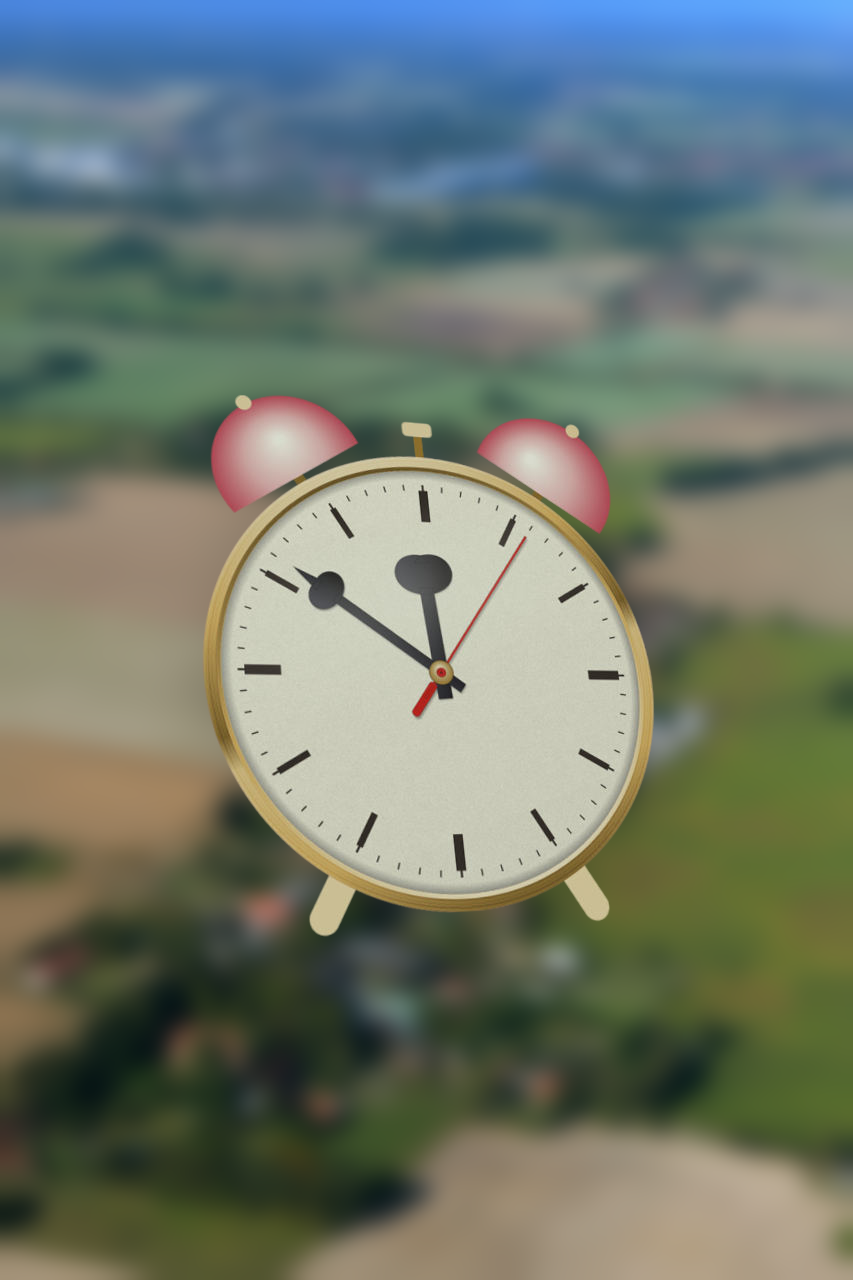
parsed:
11:51:06
